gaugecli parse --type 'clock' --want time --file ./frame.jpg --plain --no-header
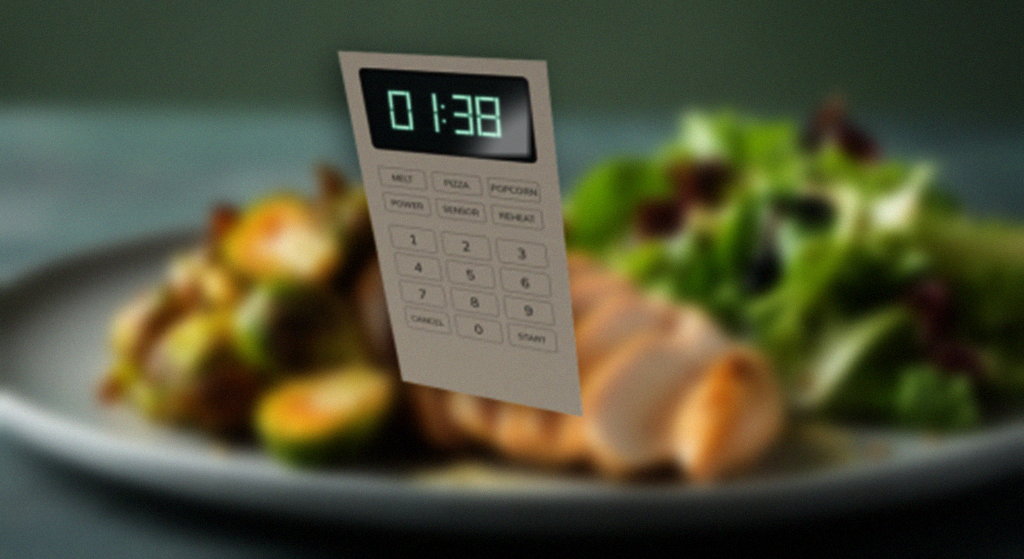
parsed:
1:38
